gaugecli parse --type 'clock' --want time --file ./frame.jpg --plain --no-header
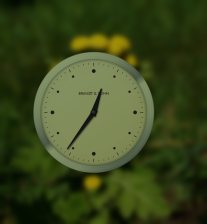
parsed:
12:36
